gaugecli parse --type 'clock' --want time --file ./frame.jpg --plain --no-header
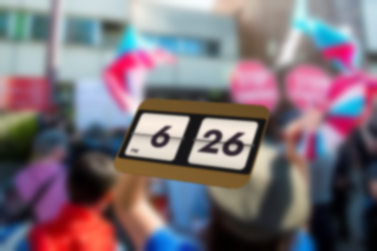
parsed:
6:26
